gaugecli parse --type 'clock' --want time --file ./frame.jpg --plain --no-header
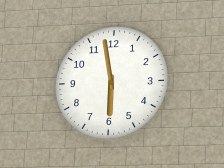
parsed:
5:58
